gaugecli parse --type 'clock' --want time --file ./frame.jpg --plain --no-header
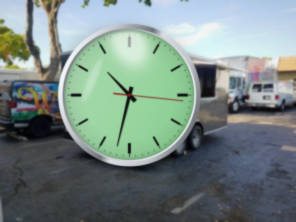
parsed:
10:32:16
